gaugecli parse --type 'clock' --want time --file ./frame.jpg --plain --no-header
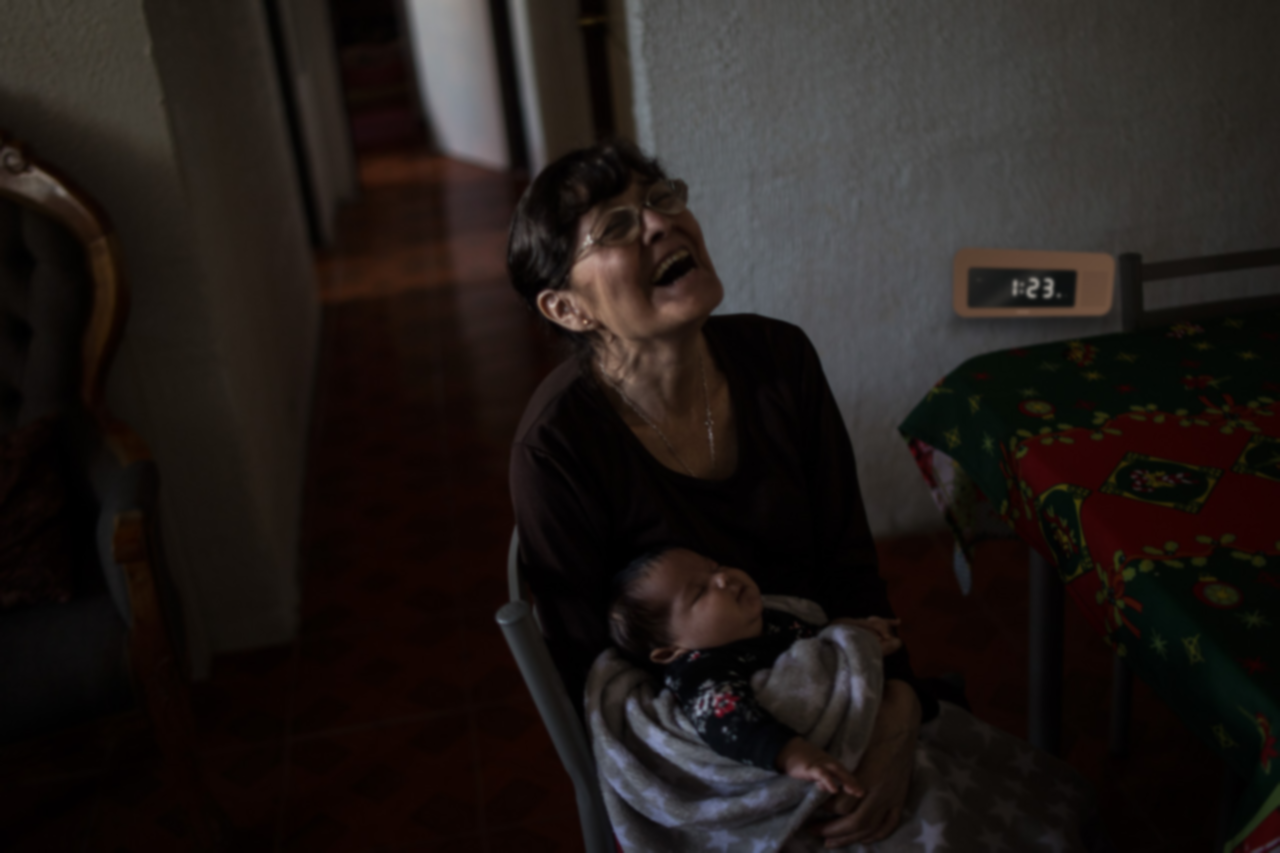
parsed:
1:23
